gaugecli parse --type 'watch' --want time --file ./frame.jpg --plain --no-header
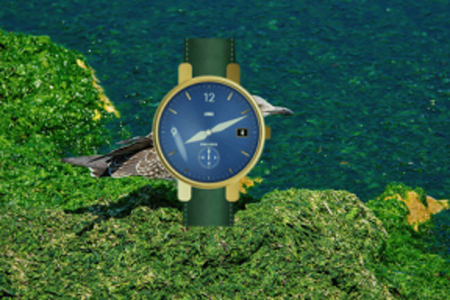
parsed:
8:11
